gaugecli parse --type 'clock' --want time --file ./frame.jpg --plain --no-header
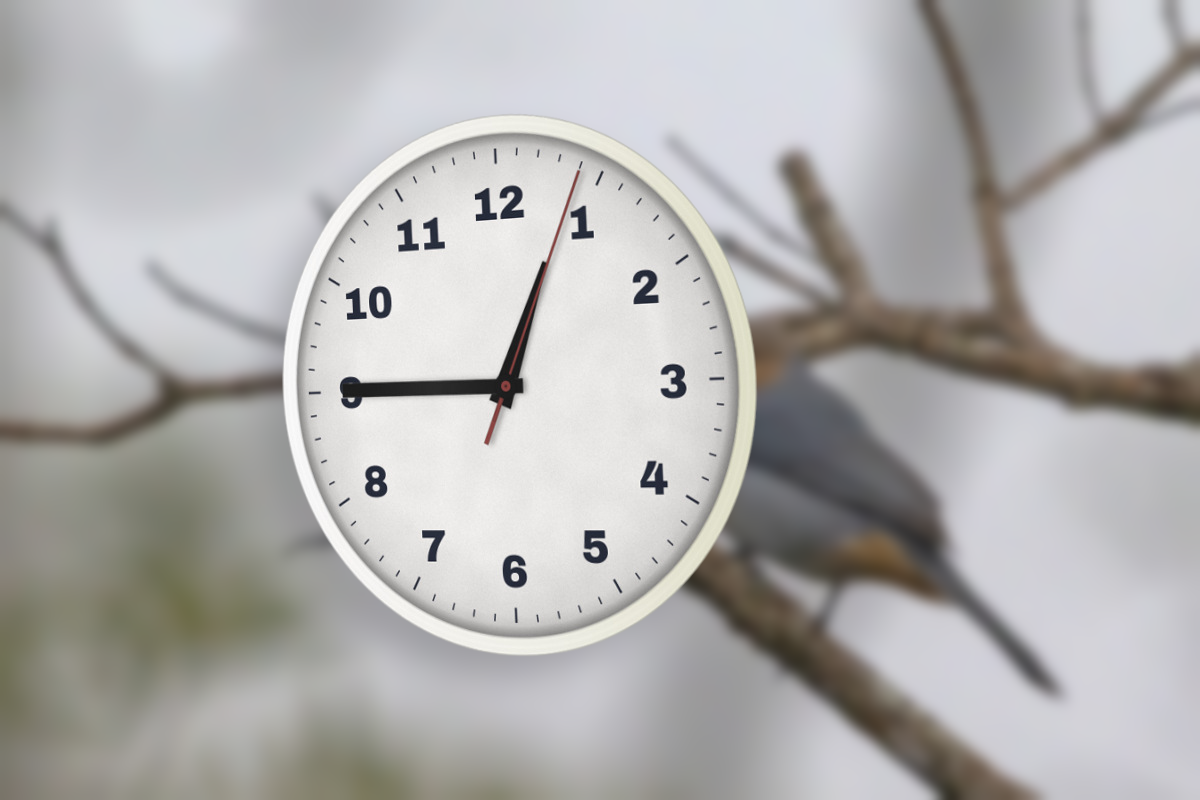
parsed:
12:45:04
